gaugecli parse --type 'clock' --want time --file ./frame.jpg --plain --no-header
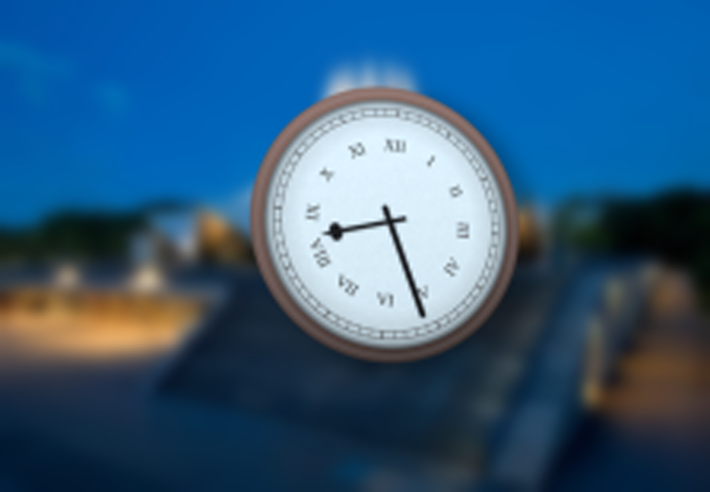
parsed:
8:26
